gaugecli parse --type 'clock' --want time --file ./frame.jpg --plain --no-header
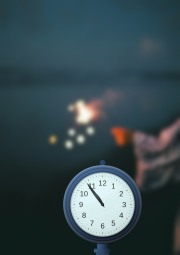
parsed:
10:54
